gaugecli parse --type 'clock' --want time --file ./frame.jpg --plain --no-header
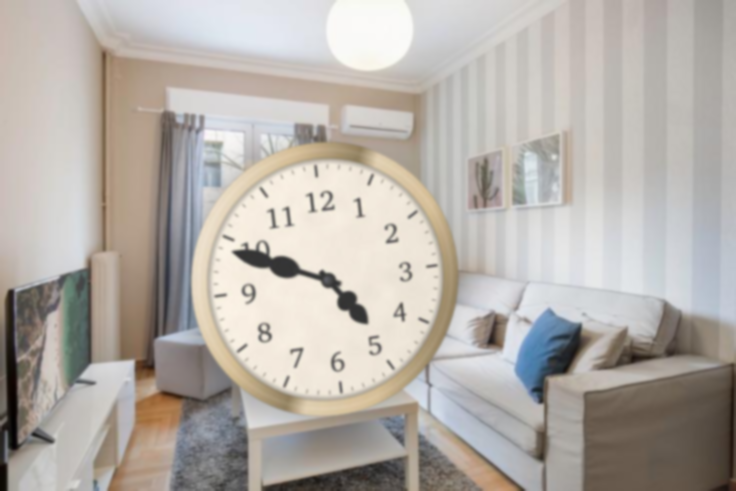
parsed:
4:49
